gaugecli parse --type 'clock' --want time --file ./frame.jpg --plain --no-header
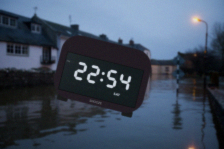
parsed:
22:54
